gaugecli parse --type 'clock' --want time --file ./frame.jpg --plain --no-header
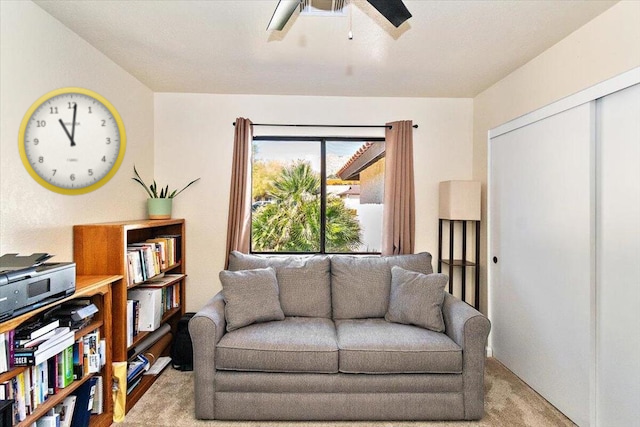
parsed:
11:01
